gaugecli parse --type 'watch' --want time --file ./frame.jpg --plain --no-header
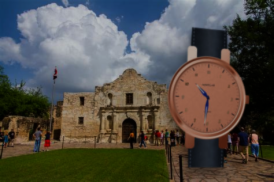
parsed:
10:31
